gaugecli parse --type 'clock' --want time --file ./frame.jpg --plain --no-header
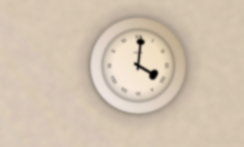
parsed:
4:01
